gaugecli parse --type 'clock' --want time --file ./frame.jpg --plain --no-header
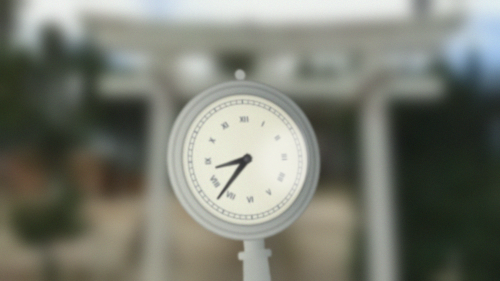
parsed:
8:37
